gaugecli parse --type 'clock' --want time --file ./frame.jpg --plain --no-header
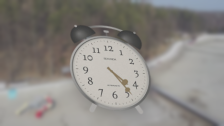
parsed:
4:24
